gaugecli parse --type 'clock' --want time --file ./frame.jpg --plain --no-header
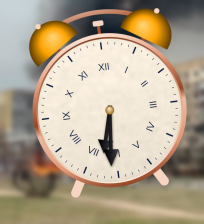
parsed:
6:31
